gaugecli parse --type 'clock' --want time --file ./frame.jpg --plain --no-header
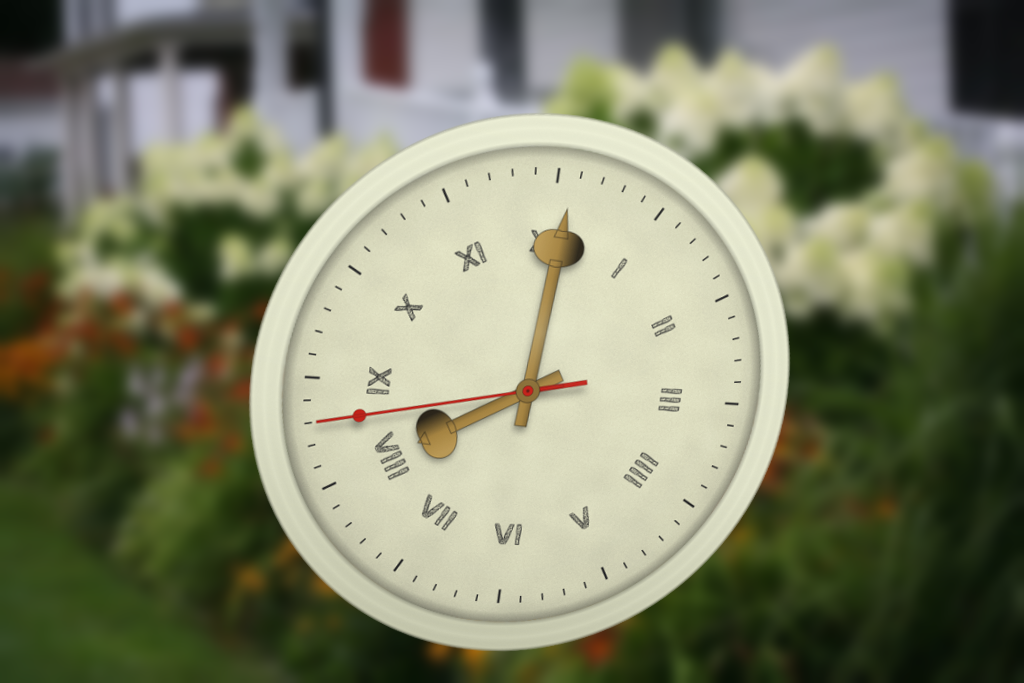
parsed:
8:00:43
